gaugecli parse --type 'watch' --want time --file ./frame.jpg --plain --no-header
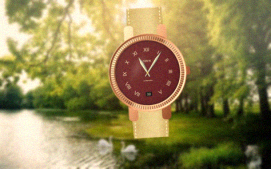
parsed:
11:06
